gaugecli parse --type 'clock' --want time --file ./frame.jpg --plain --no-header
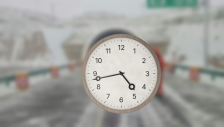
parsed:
4:43
